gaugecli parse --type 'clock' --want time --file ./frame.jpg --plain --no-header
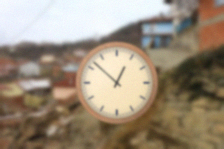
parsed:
12:52
